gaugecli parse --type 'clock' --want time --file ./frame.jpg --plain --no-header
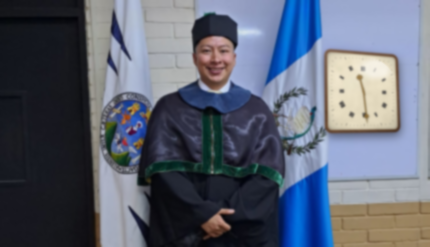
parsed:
11:29
